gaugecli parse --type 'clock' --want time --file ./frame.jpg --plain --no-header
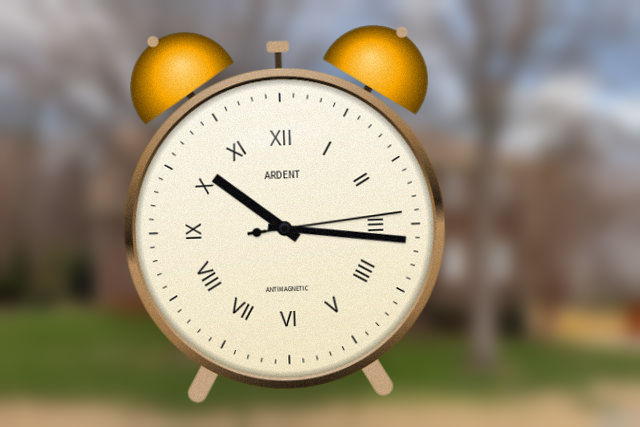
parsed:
10:16:14
